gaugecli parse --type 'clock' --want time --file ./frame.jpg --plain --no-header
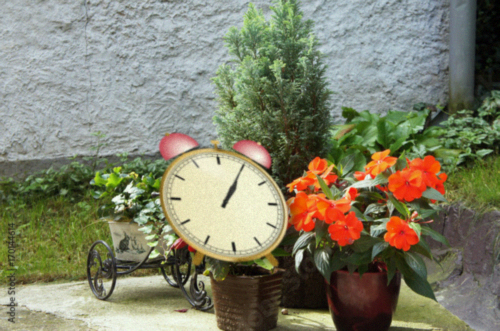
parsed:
1:05
